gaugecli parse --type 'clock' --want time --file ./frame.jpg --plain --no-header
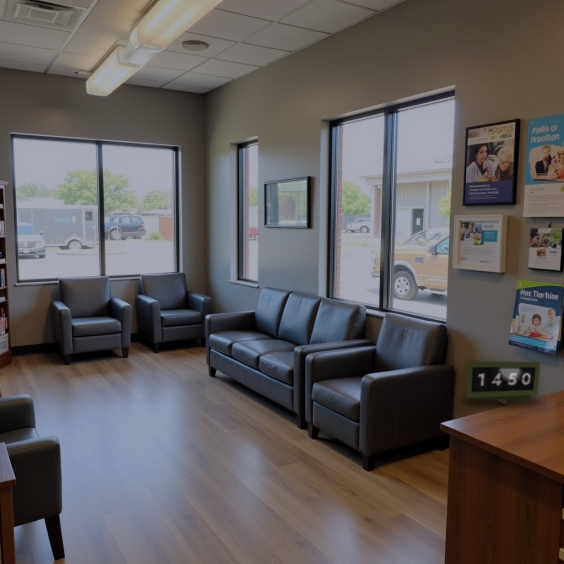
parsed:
14:50
